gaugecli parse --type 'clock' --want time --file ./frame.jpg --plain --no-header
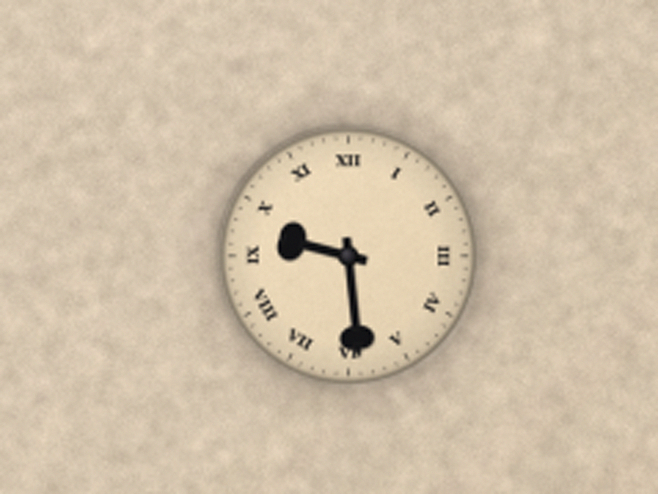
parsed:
9:29
